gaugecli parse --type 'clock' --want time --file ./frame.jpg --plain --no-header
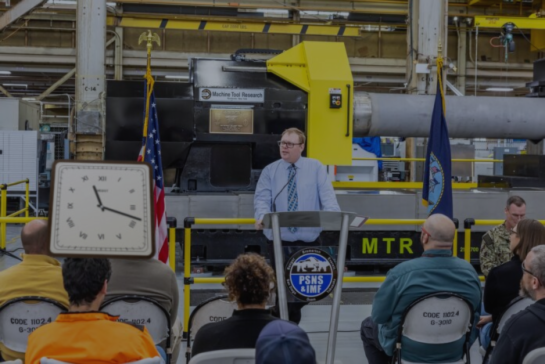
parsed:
11:18
